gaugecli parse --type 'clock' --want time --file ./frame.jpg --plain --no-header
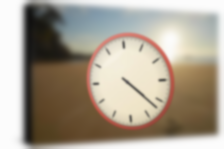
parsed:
4:22
